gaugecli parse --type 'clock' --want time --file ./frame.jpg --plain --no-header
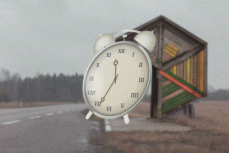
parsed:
11:34
